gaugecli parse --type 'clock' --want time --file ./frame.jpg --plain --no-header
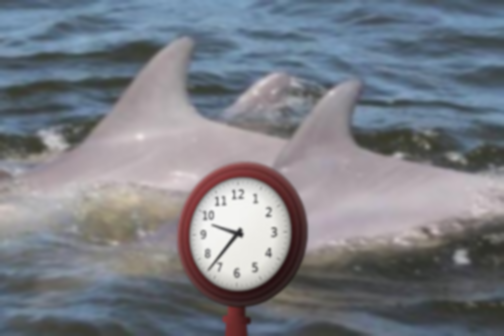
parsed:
9:37
